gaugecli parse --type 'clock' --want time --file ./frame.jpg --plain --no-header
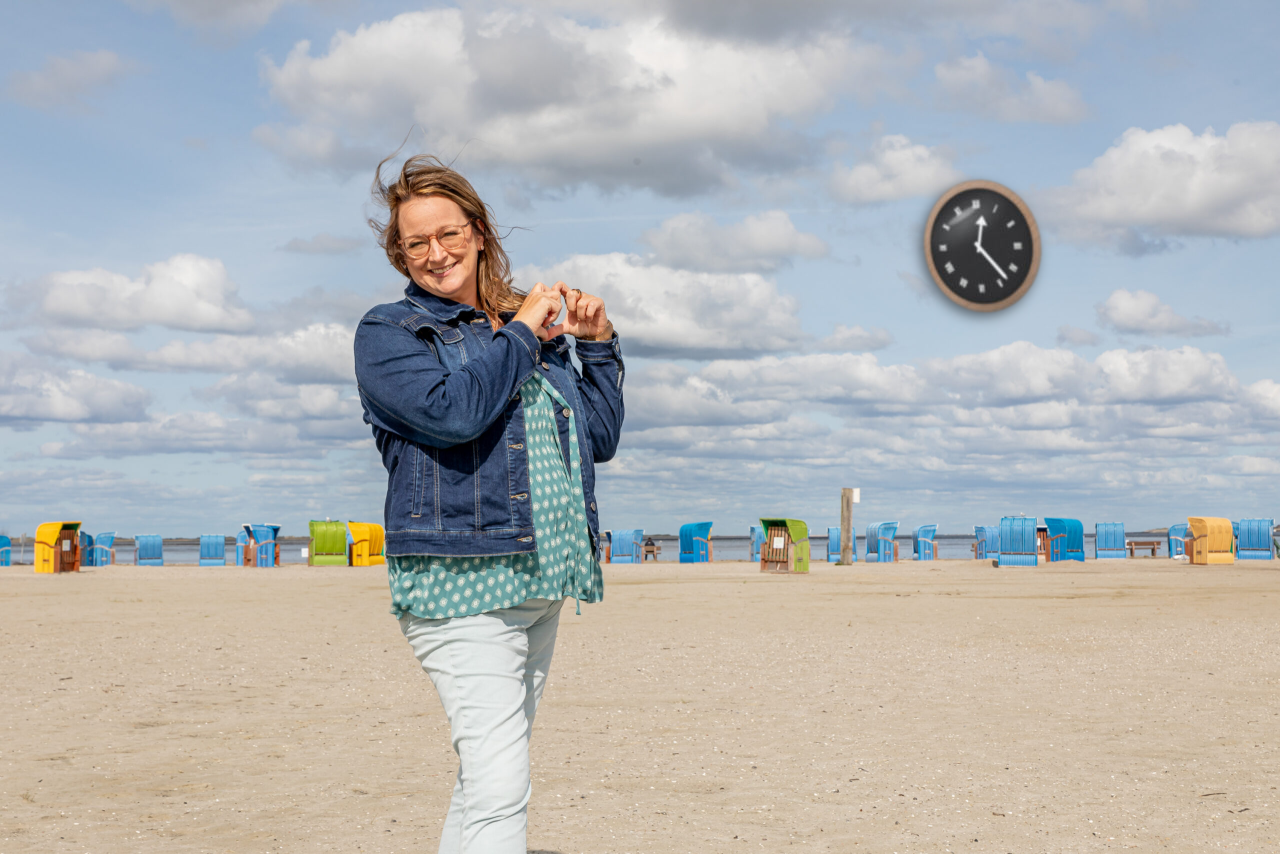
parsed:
12:23
